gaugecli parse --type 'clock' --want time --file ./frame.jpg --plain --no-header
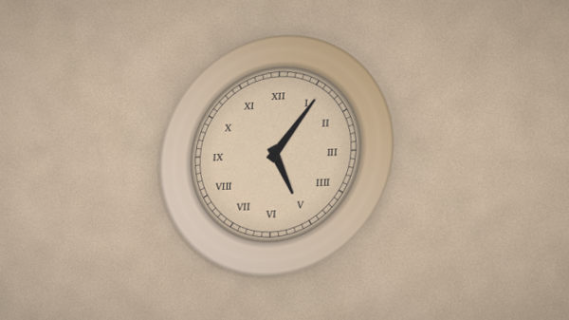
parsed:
5:06
